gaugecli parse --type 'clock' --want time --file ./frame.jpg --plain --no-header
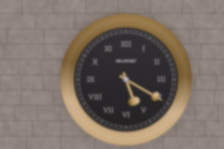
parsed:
5:20
